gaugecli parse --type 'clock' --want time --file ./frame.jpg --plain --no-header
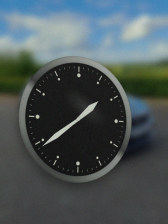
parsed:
1:39
